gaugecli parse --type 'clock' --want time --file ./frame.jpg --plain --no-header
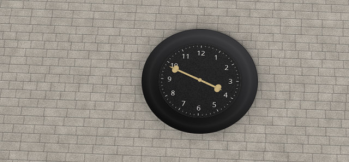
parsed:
3:49
